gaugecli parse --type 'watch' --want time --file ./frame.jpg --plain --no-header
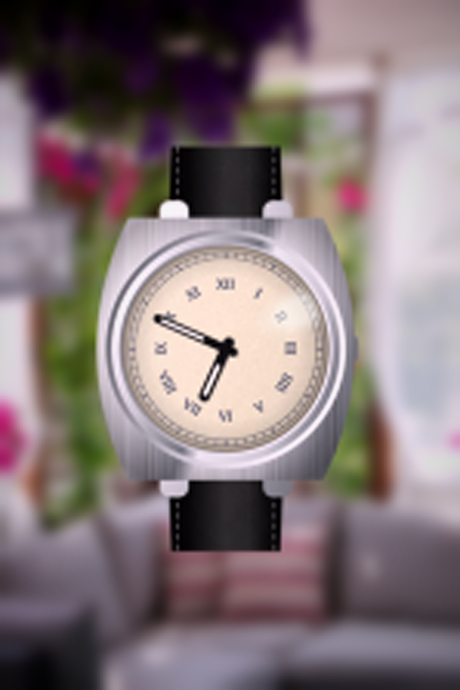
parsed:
6:49
